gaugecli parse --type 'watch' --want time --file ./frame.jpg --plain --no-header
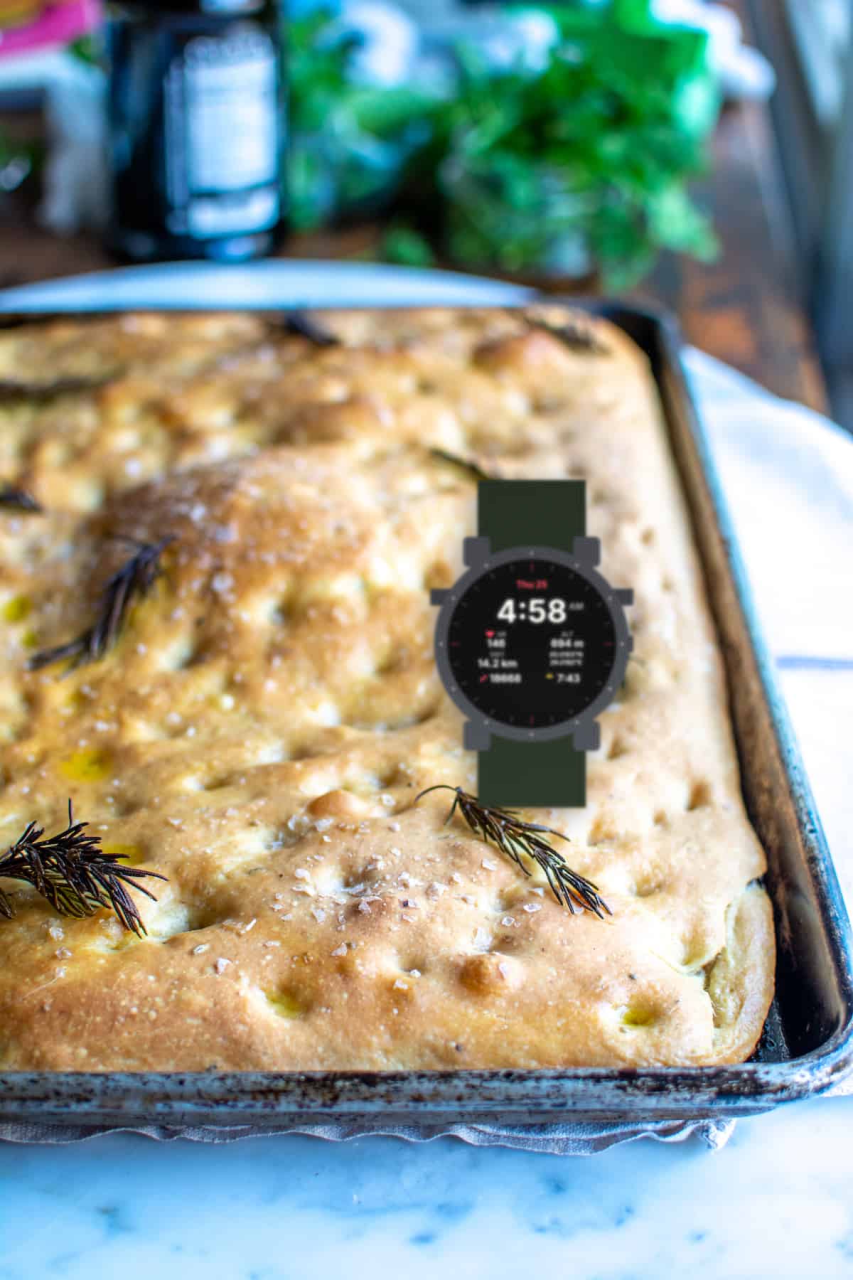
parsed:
4:58
